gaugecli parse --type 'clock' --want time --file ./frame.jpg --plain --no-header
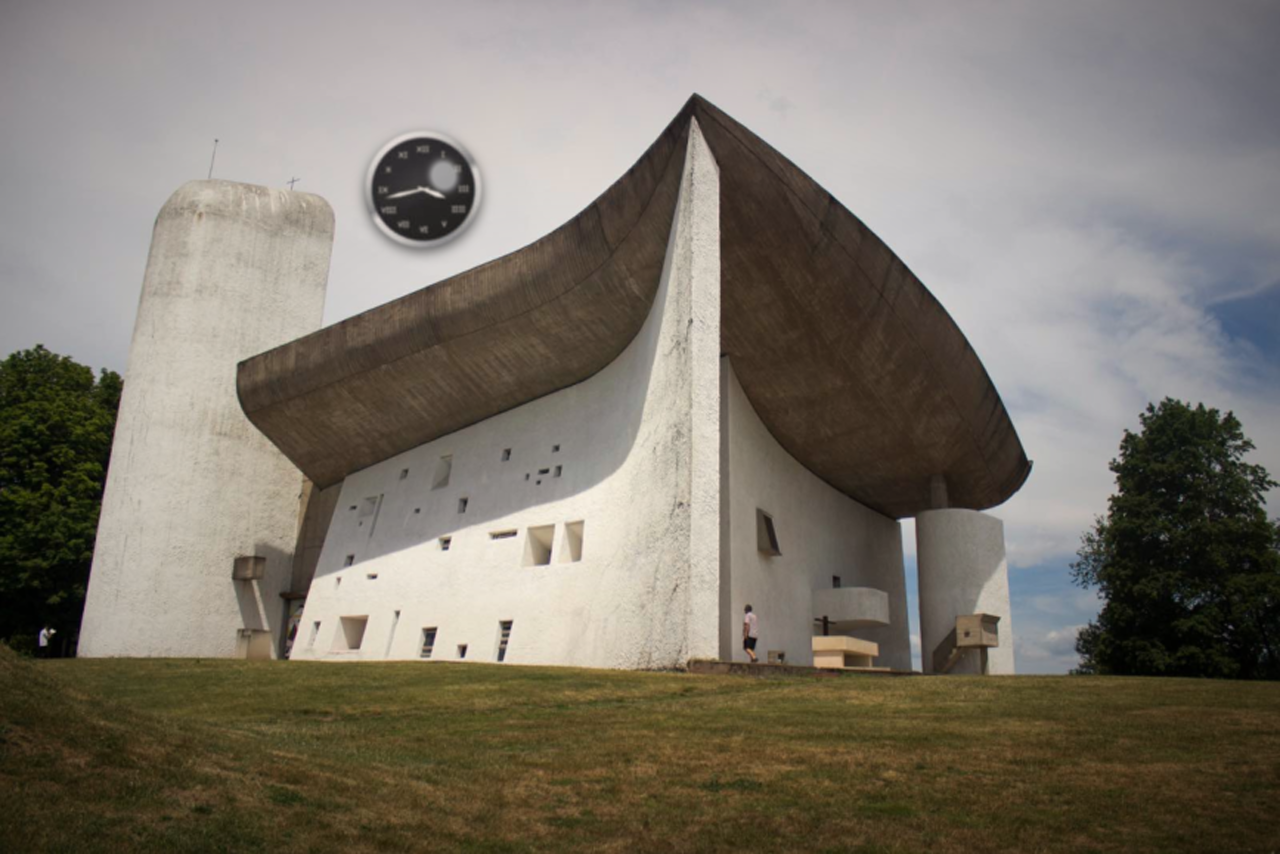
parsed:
3:43
